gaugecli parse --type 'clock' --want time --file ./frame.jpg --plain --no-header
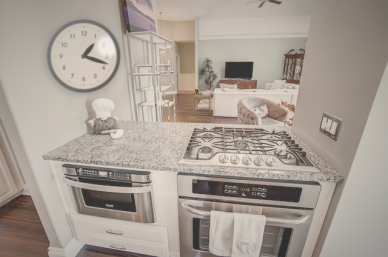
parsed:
1:18
